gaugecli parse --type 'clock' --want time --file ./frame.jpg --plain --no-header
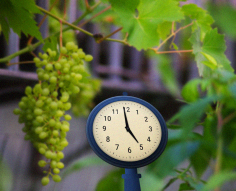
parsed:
4:59
